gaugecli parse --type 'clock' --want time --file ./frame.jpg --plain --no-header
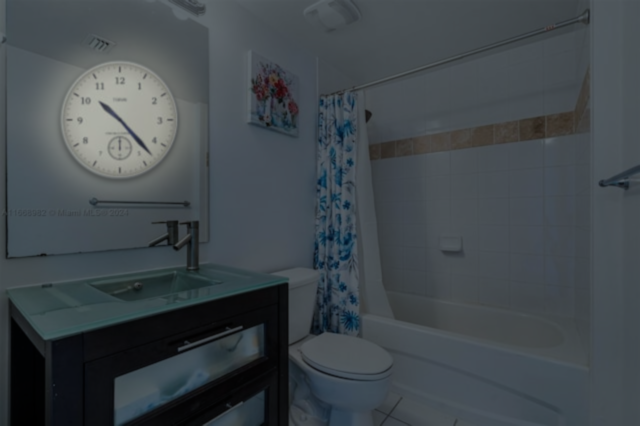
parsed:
10:23
